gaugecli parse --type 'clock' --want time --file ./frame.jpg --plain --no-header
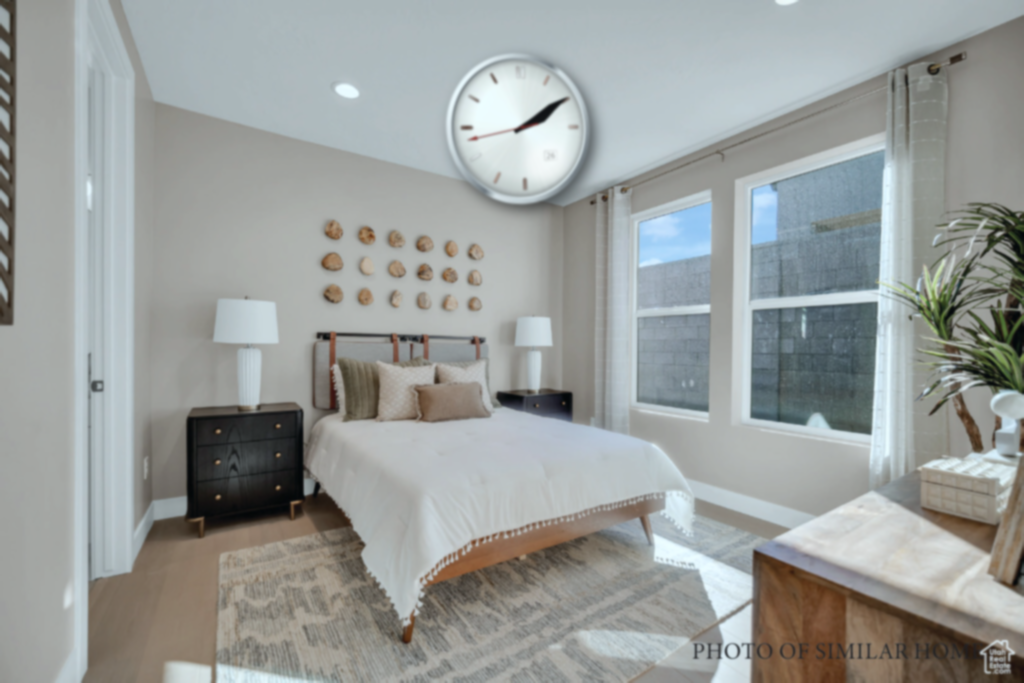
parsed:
2:09:43
